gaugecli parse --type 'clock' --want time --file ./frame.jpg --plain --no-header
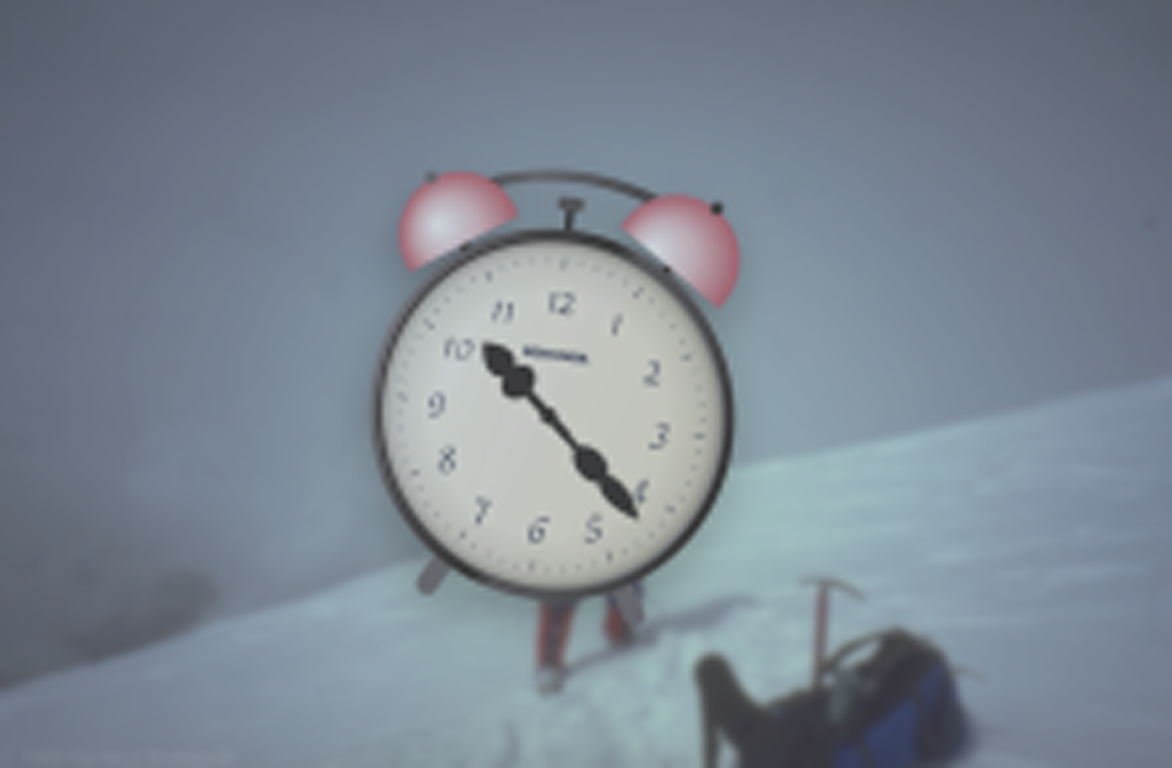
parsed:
10:22
